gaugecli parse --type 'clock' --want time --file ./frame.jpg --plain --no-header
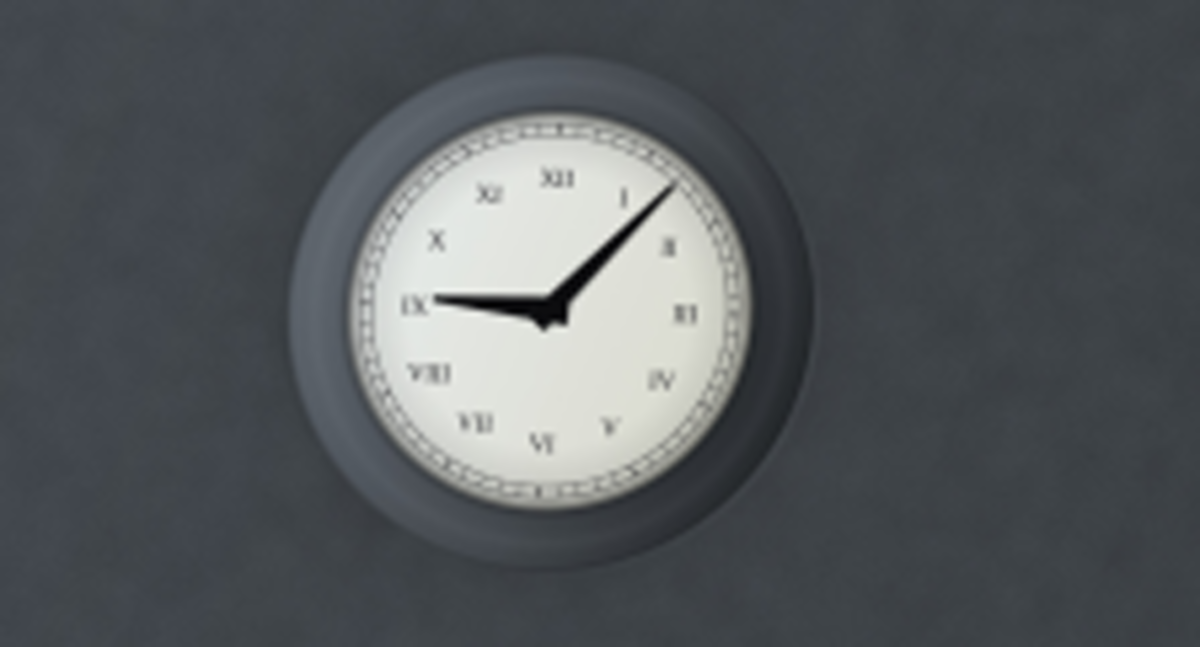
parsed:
9:07
